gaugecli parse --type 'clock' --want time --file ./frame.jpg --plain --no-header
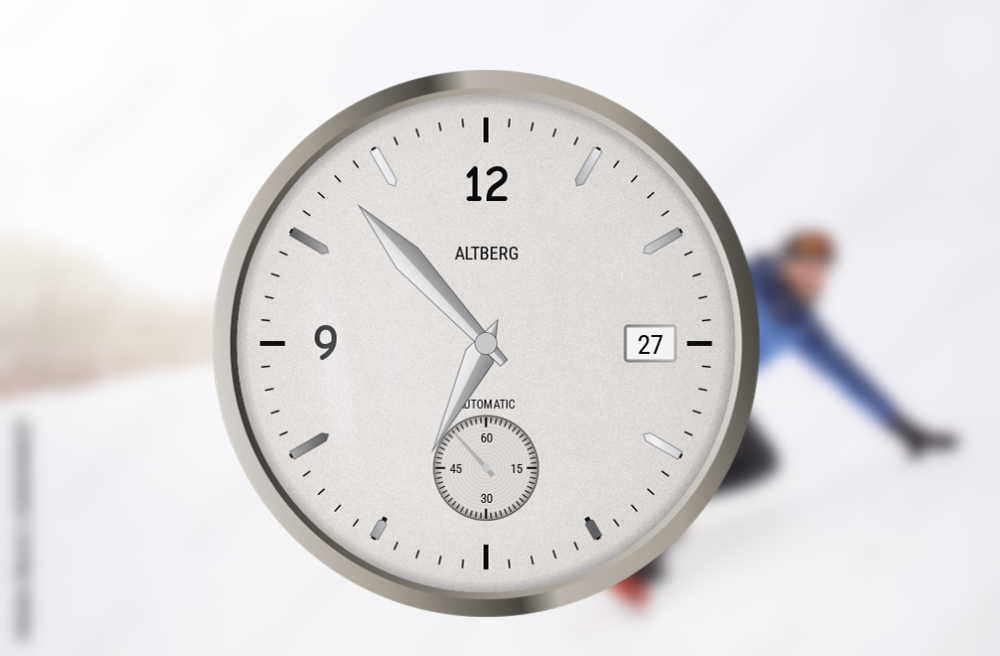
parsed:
6:52:53
